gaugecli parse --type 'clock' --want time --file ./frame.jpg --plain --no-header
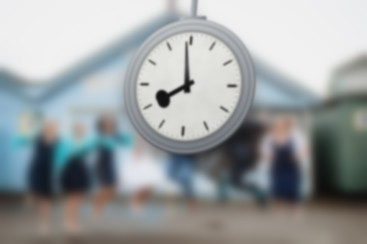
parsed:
7:59
